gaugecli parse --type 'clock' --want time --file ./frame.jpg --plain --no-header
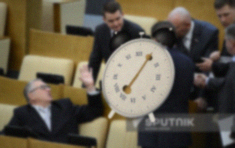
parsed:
7:05
